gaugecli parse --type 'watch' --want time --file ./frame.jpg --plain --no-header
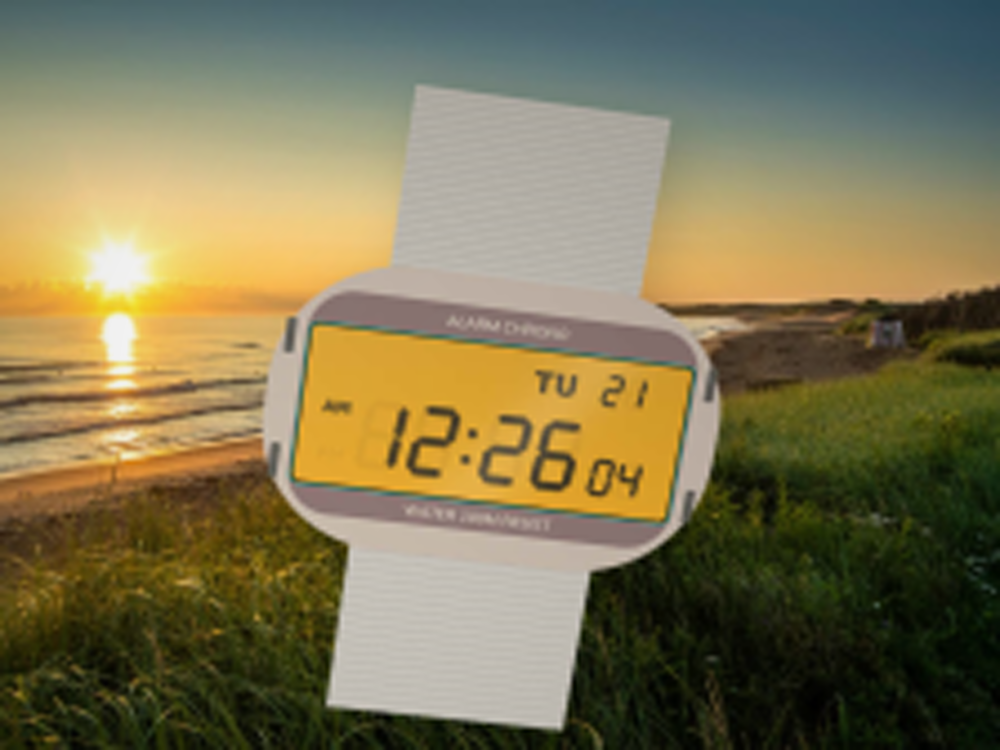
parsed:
12:26:04
